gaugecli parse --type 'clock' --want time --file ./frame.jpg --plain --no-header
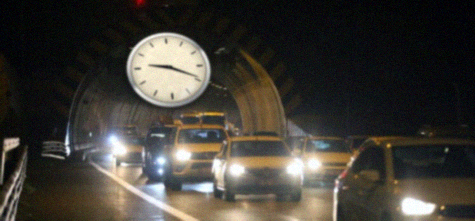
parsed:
9:19
